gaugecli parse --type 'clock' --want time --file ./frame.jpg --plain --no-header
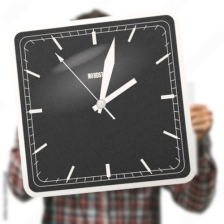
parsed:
2:02:54
